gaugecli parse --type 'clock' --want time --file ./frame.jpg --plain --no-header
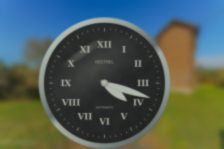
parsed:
4:18
